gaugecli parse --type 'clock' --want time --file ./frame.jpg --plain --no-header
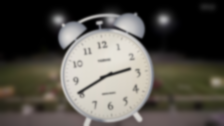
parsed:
2:41
